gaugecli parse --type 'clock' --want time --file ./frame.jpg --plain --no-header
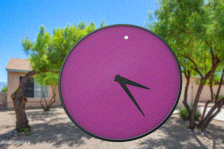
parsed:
3:23
